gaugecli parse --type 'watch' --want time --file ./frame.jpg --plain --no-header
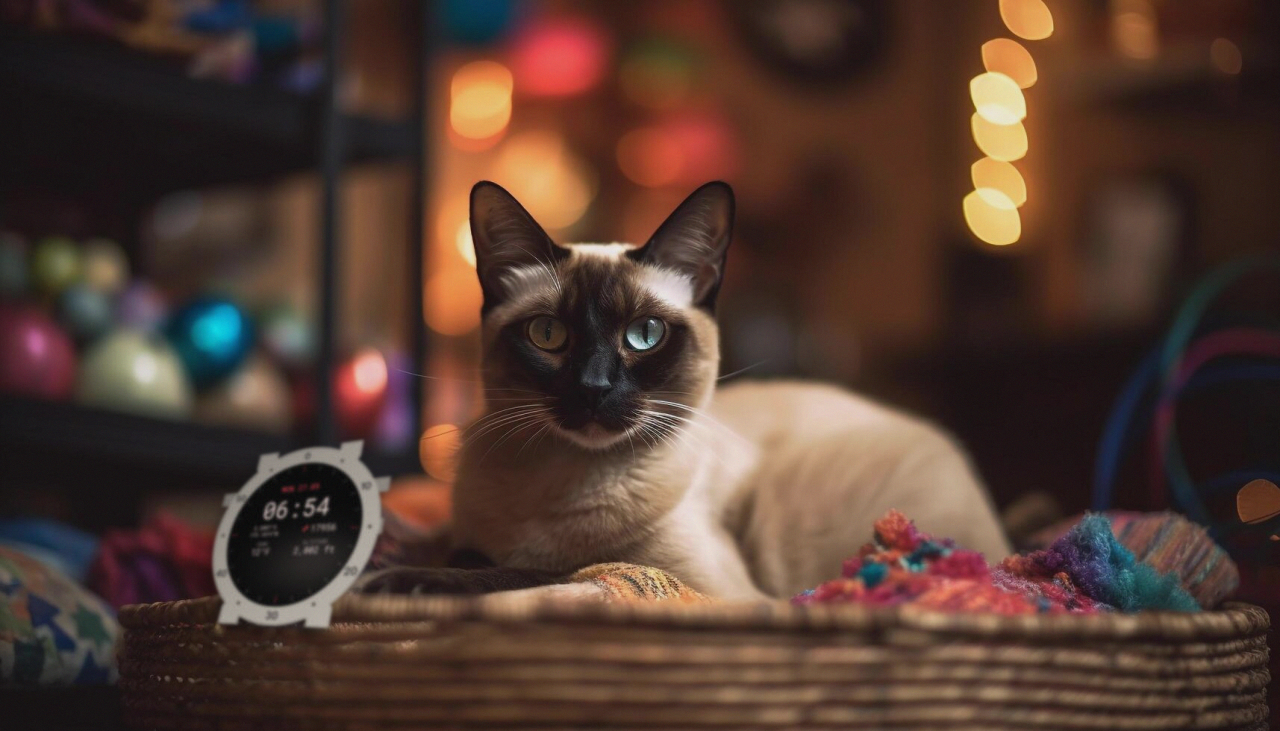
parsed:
6:54
